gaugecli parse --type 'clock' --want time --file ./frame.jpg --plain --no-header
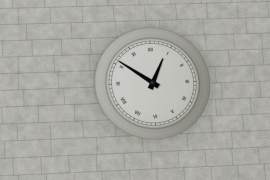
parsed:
12:51
